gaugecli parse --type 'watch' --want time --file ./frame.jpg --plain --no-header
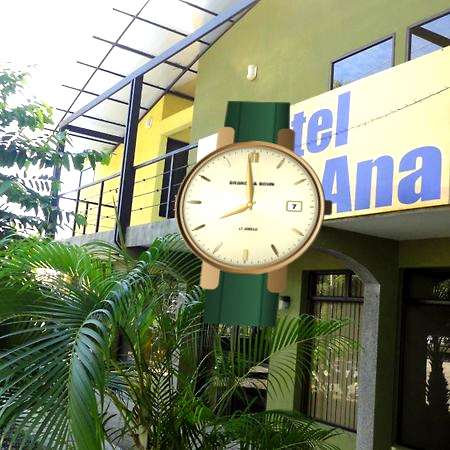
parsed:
7:59
